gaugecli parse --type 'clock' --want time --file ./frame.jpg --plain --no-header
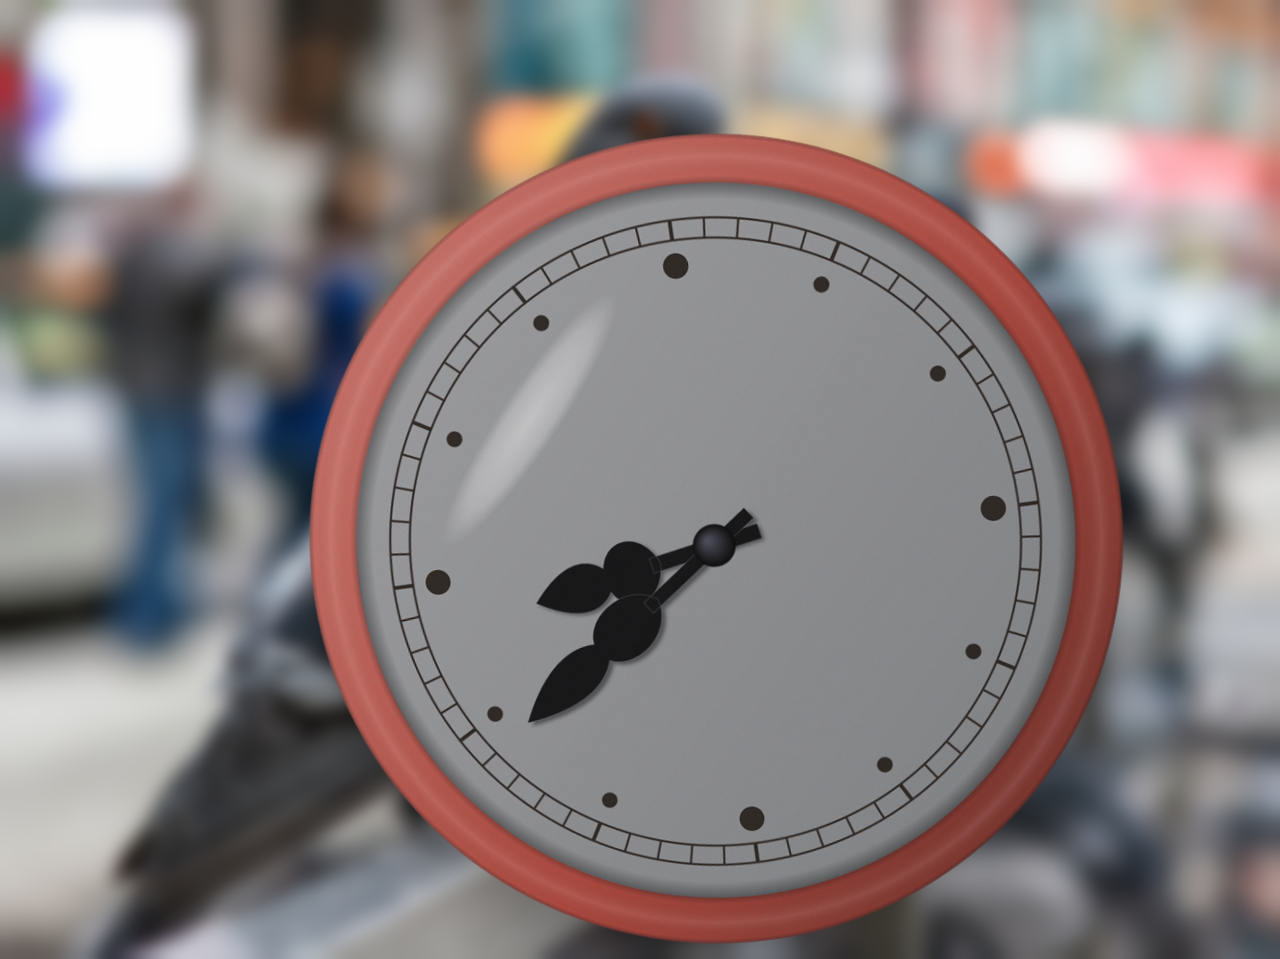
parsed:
8:39
